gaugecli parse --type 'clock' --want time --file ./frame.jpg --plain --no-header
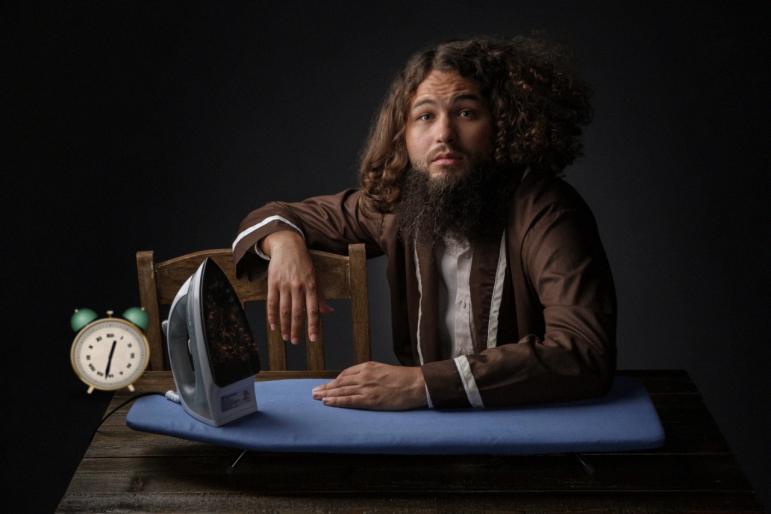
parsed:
12:32
